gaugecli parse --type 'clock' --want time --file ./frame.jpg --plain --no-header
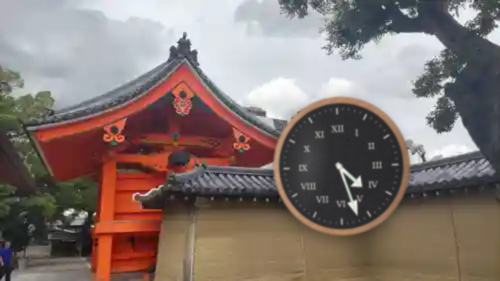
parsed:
4:27
